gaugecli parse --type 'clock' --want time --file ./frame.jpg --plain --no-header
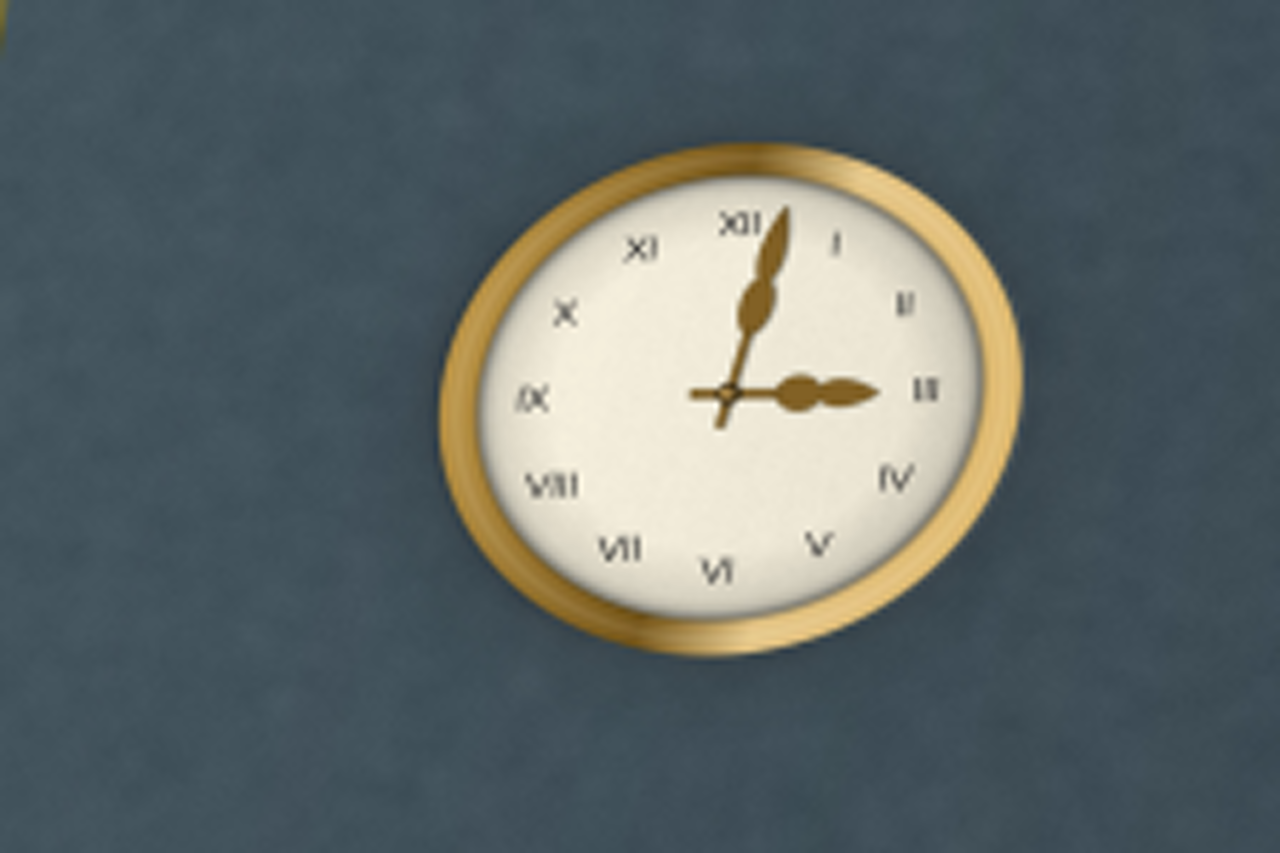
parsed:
3:02
